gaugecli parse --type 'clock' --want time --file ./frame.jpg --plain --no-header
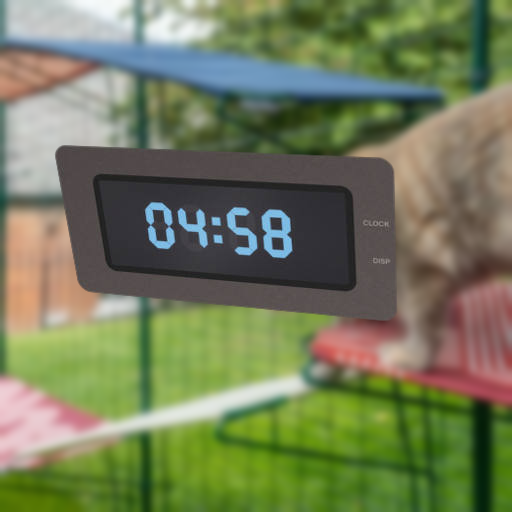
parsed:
4:58
